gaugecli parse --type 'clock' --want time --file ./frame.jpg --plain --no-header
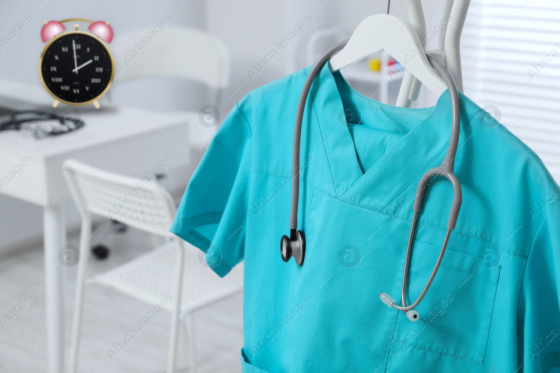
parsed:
1:59
